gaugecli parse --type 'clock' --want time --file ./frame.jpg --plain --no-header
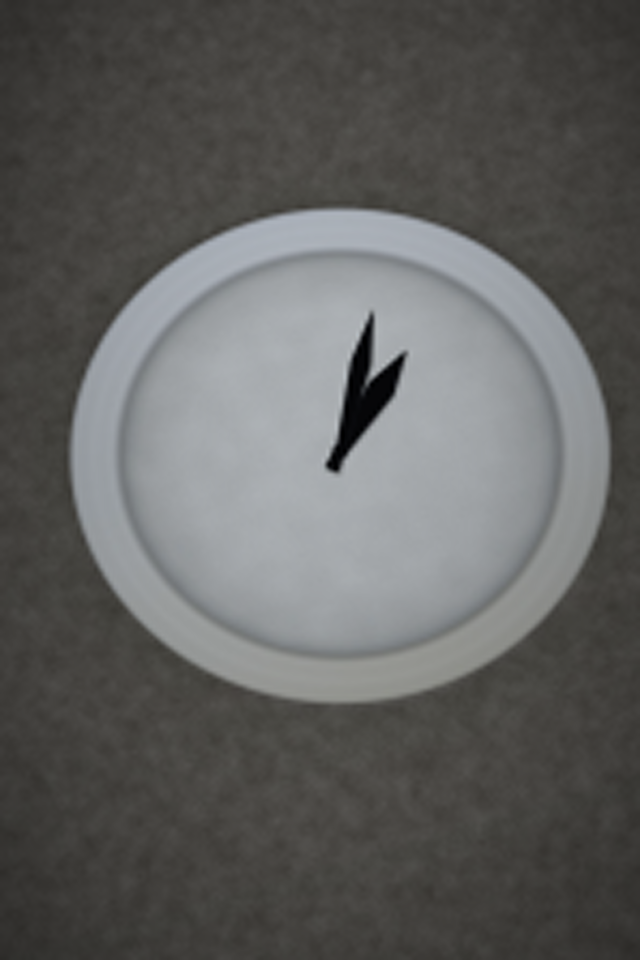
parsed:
1:02
